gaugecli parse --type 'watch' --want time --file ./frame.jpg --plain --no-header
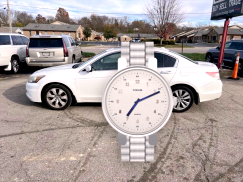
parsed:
7:11
